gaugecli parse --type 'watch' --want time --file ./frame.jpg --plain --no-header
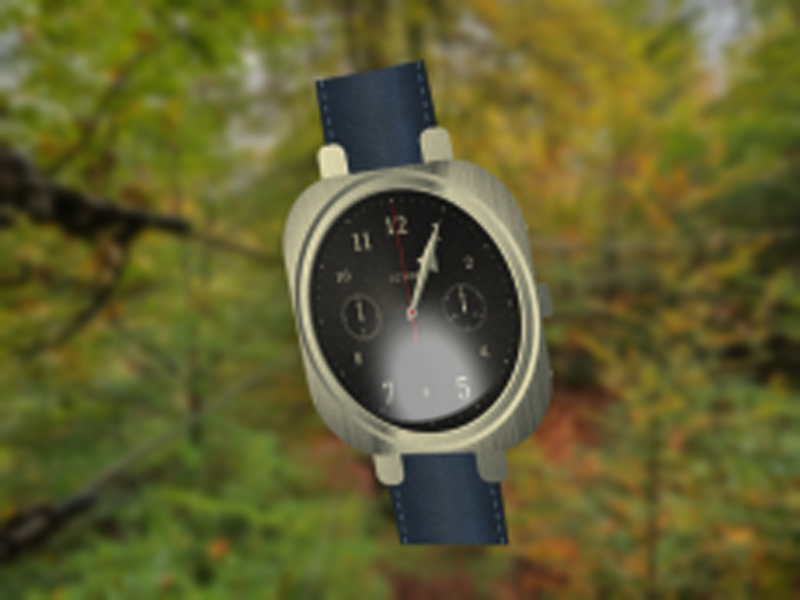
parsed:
1:05
